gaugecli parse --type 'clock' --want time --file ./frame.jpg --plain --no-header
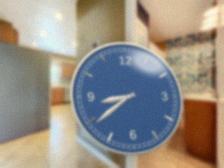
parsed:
8:39
